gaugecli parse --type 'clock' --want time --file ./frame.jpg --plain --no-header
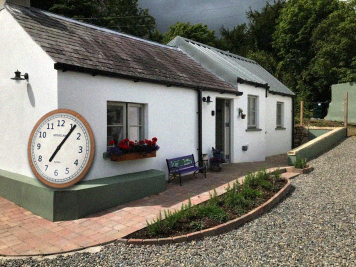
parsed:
7:06
